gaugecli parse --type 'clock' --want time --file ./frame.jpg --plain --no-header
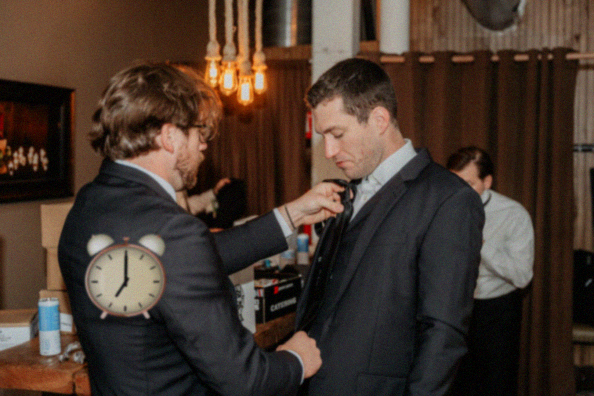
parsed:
7:00
